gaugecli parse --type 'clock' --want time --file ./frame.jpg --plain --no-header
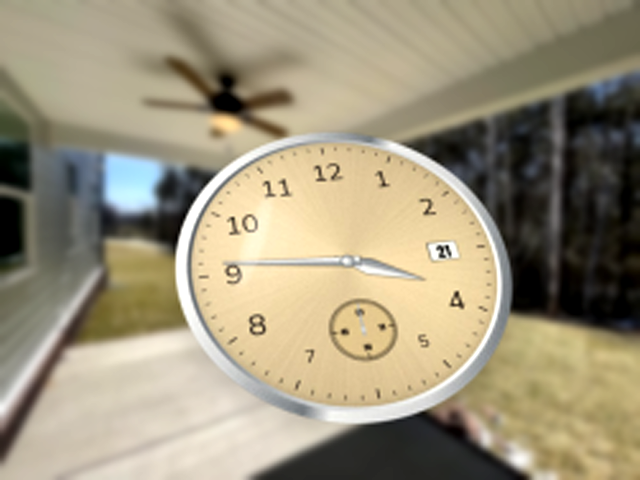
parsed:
3:46
